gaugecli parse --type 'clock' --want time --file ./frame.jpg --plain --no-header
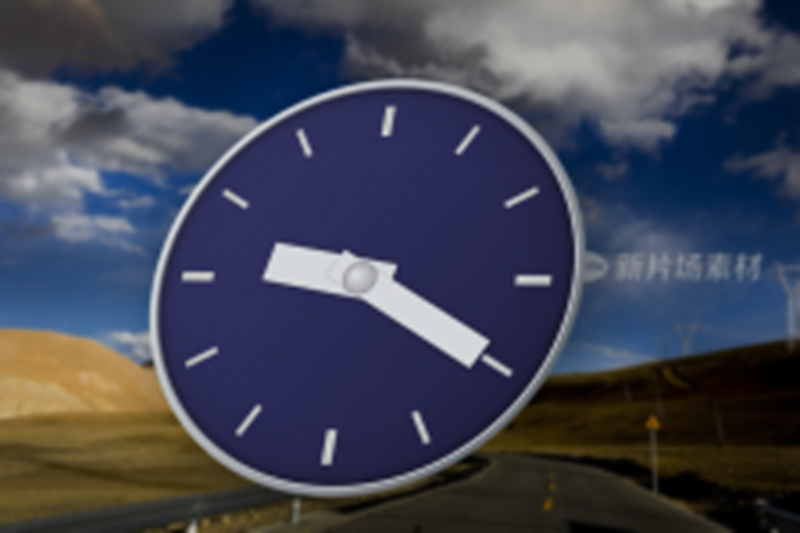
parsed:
9:20
